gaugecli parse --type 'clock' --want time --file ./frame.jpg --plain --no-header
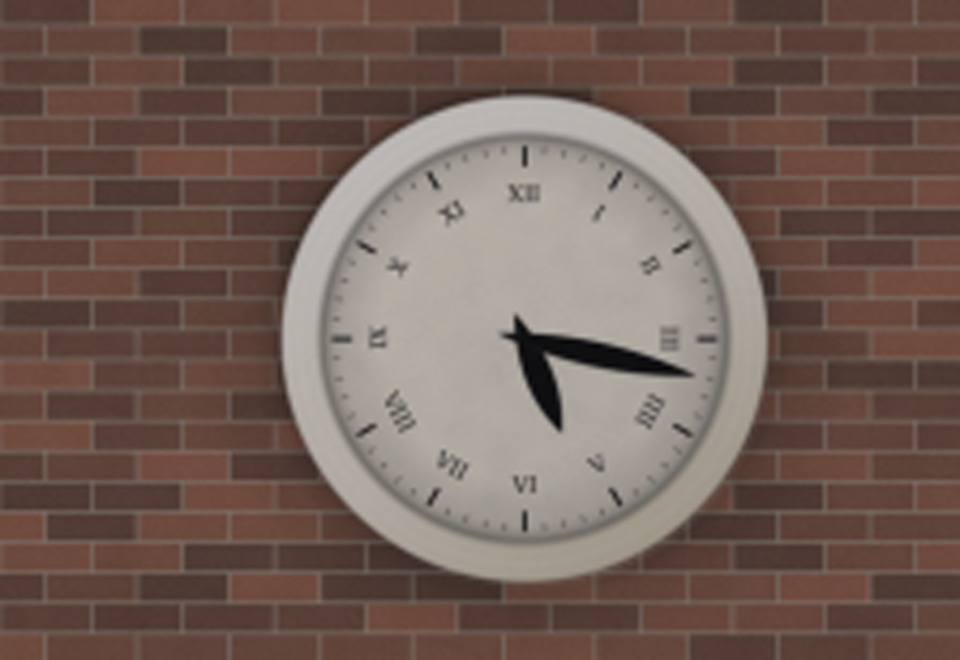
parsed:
5:17
